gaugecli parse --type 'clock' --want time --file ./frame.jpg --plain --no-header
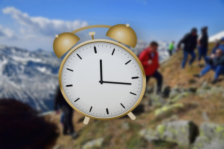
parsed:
12:17
